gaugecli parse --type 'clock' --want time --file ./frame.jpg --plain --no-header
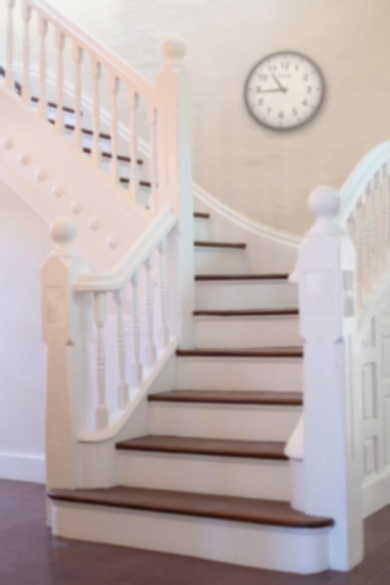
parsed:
10:44
